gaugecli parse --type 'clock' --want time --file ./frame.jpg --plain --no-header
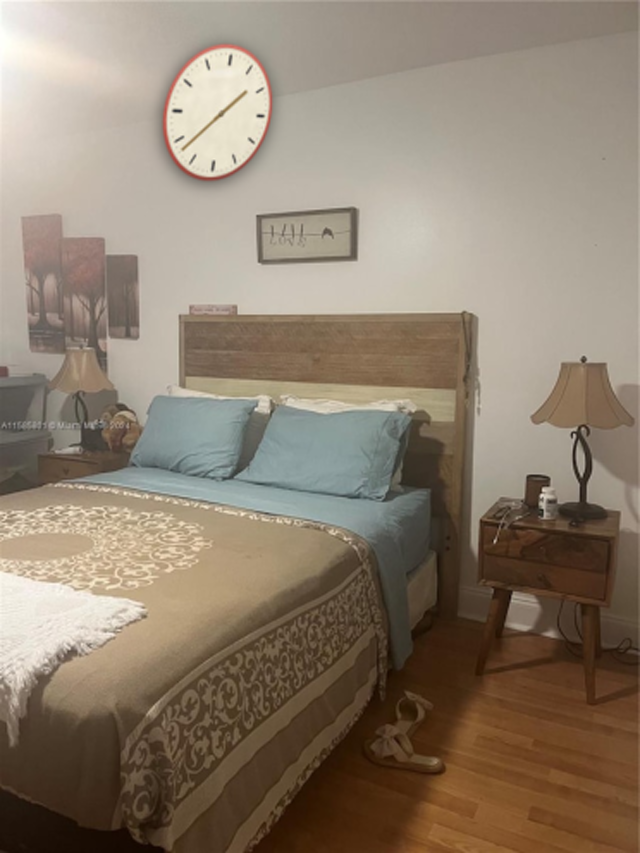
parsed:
1:38
